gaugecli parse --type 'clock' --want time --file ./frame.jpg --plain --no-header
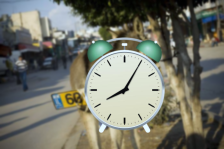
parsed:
8:05
